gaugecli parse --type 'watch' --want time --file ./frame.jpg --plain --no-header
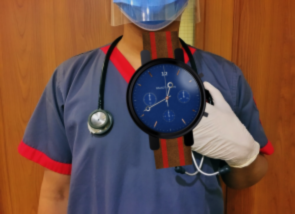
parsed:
12:41
